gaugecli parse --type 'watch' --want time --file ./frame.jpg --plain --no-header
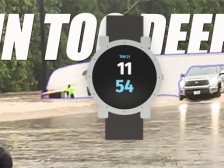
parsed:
11:54
